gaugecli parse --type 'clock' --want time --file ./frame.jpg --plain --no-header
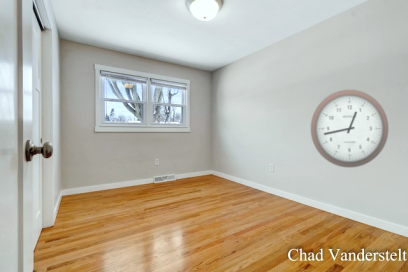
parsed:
12:43
